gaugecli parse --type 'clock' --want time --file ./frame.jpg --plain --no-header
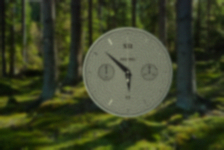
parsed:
5:52
